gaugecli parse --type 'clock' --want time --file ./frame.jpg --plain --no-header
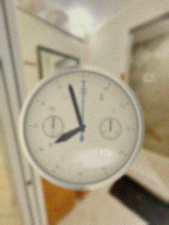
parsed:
7:57
